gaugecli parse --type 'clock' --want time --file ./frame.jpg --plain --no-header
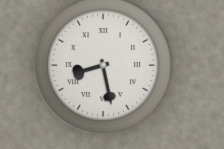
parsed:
8:28
